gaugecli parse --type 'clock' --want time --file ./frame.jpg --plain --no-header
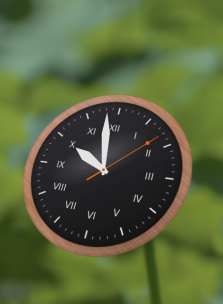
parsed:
9:58:08
